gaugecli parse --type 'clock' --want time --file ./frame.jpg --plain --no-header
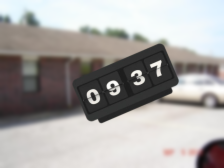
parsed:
9:37
